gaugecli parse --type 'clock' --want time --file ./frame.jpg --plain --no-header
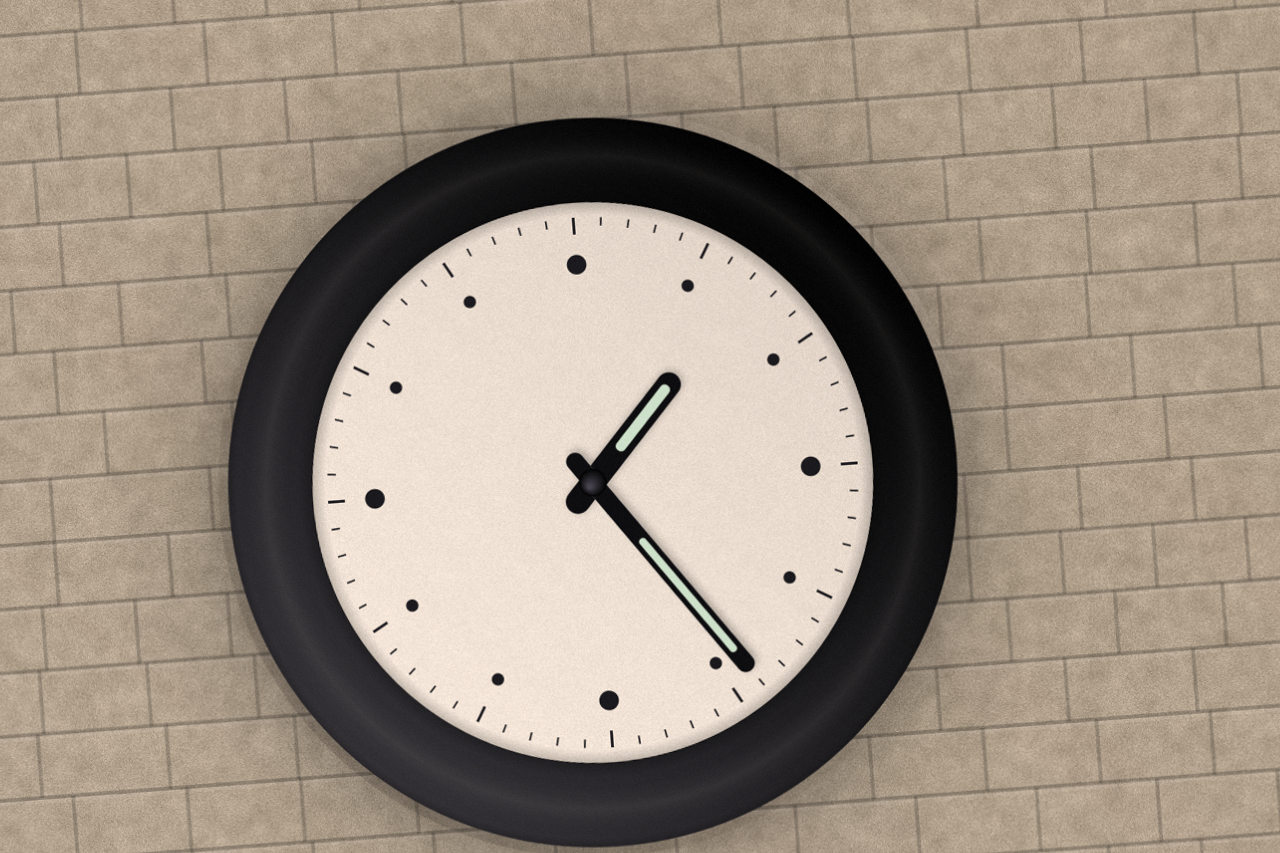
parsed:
1:24
